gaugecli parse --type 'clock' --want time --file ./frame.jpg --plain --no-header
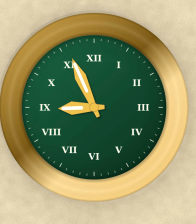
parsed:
8:56
